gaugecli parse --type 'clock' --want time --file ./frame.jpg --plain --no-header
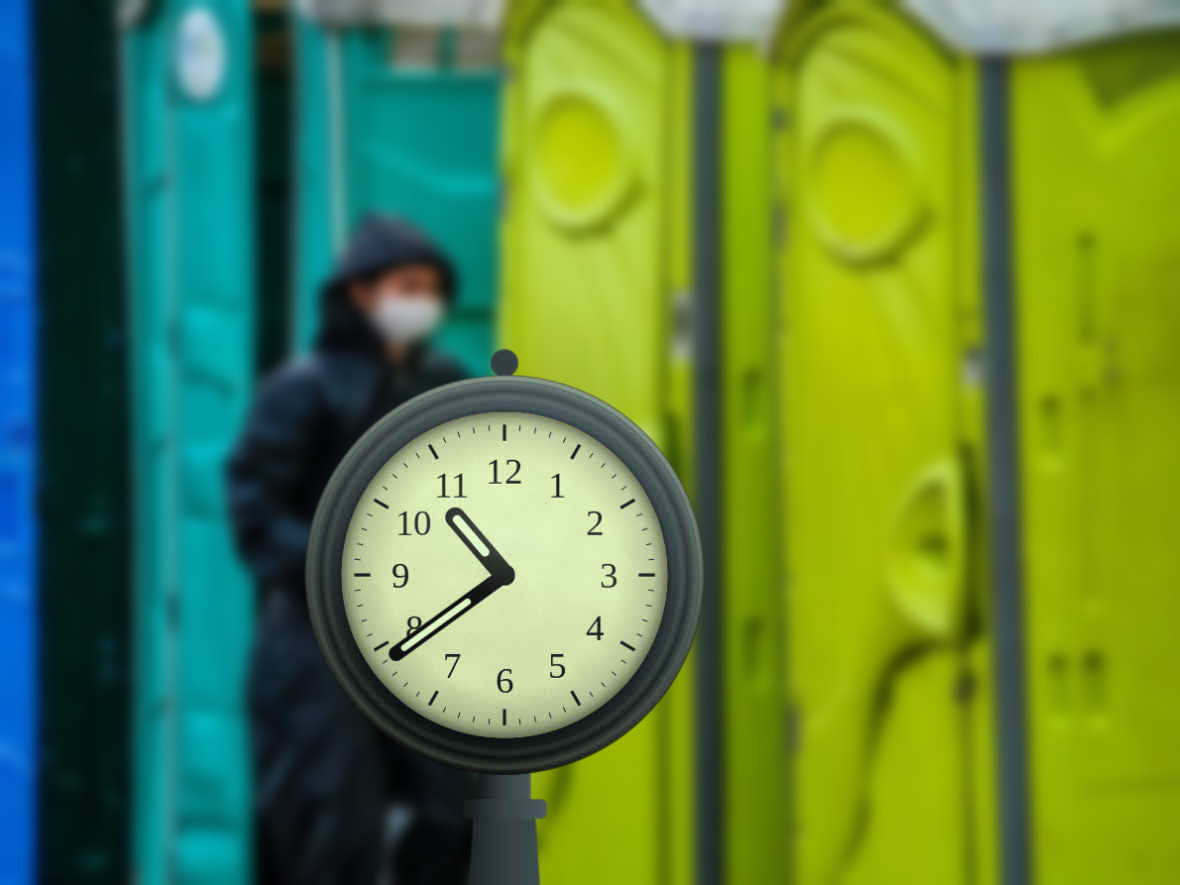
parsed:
10:39
